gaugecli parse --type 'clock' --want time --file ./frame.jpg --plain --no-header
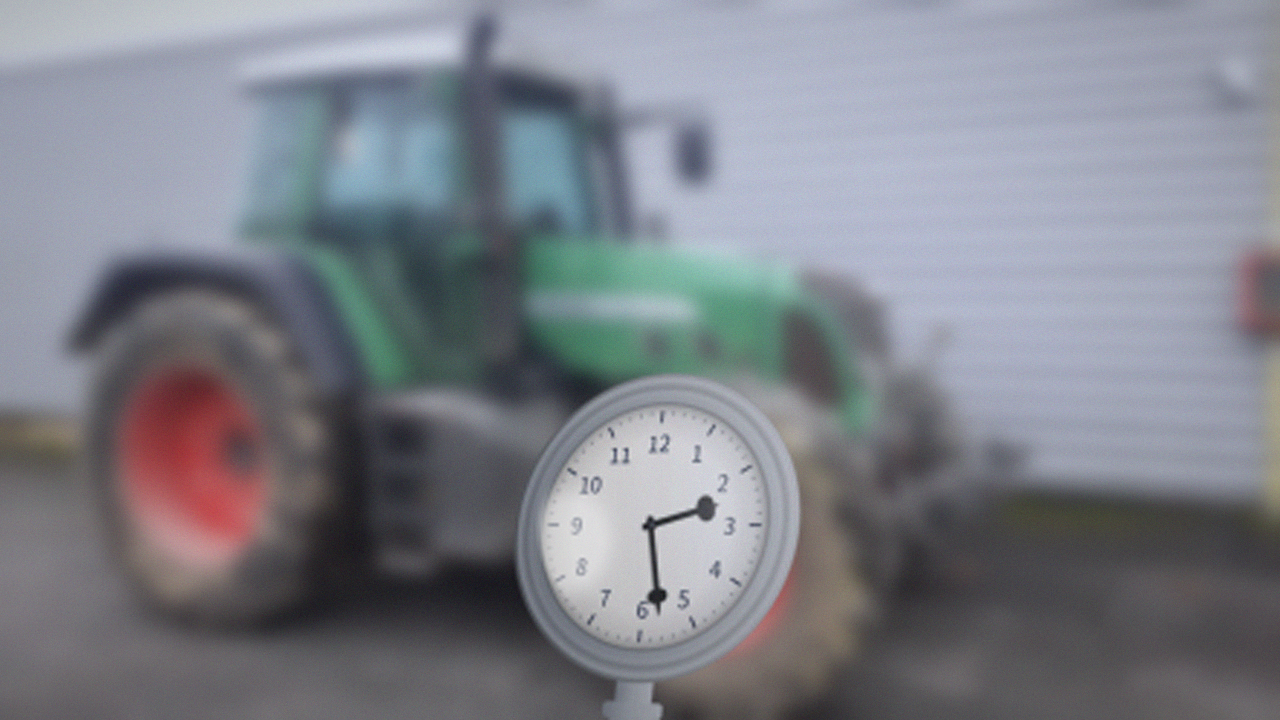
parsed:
2:28
